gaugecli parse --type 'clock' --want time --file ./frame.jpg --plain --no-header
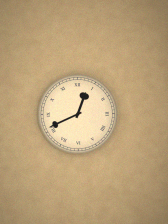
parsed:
12:41
